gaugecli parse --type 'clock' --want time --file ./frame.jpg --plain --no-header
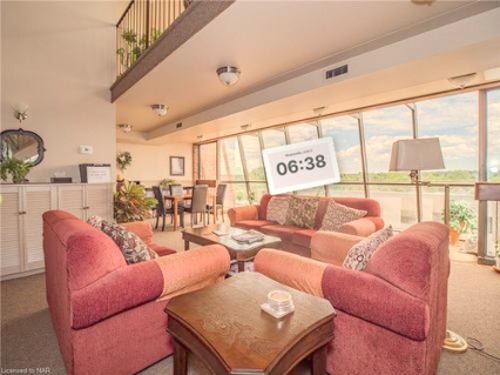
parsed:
6:38
